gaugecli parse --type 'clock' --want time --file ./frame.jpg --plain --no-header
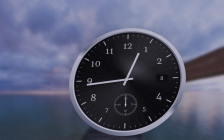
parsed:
12:44
